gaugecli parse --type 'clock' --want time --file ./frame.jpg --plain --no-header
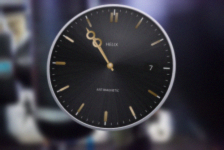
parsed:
10:54
